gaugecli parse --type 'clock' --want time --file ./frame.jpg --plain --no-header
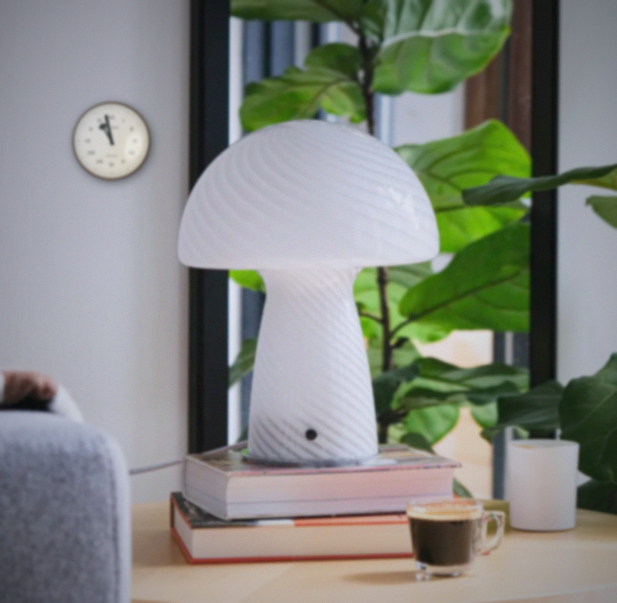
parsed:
10:58
